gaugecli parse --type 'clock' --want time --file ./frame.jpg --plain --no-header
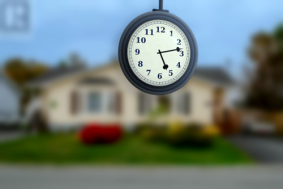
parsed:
5:13
